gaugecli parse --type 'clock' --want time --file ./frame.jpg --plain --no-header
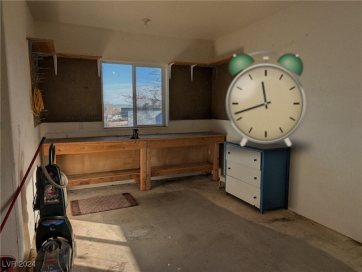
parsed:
11:42
